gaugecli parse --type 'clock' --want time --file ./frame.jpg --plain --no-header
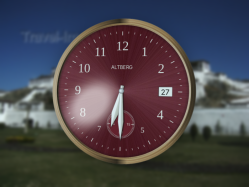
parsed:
6:30
